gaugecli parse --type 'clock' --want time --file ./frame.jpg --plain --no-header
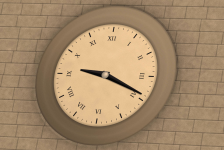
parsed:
9:19
